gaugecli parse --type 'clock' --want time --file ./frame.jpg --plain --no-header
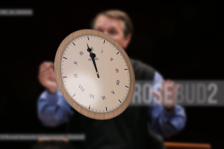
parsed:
11:59
